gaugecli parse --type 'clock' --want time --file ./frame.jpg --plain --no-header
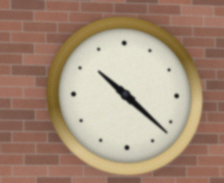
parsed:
10:22
